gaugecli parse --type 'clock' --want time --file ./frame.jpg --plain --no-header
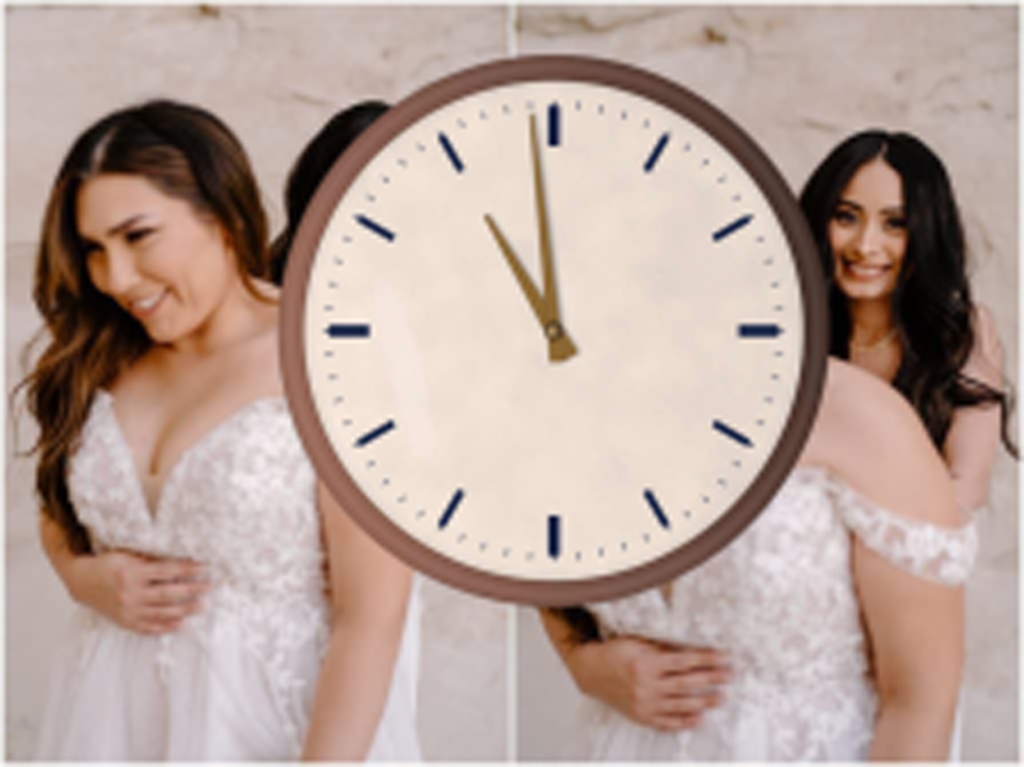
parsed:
10:59
